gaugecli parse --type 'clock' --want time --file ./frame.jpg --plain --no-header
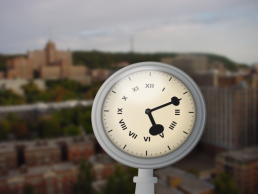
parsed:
5:11
